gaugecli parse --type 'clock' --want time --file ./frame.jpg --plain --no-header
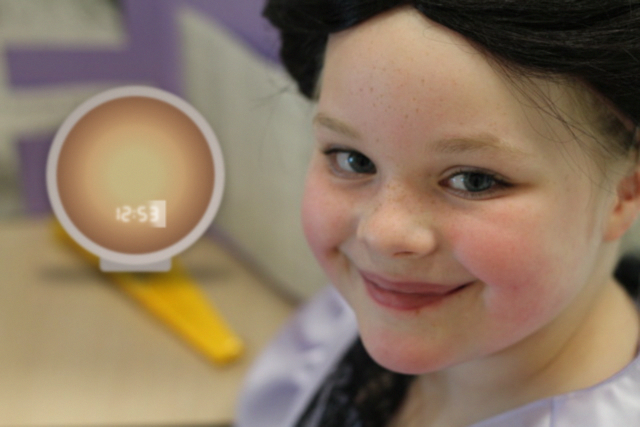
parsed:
12:53
